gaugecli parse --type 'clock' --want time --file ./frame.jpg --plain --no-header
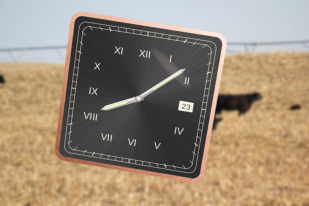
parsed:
8:08
